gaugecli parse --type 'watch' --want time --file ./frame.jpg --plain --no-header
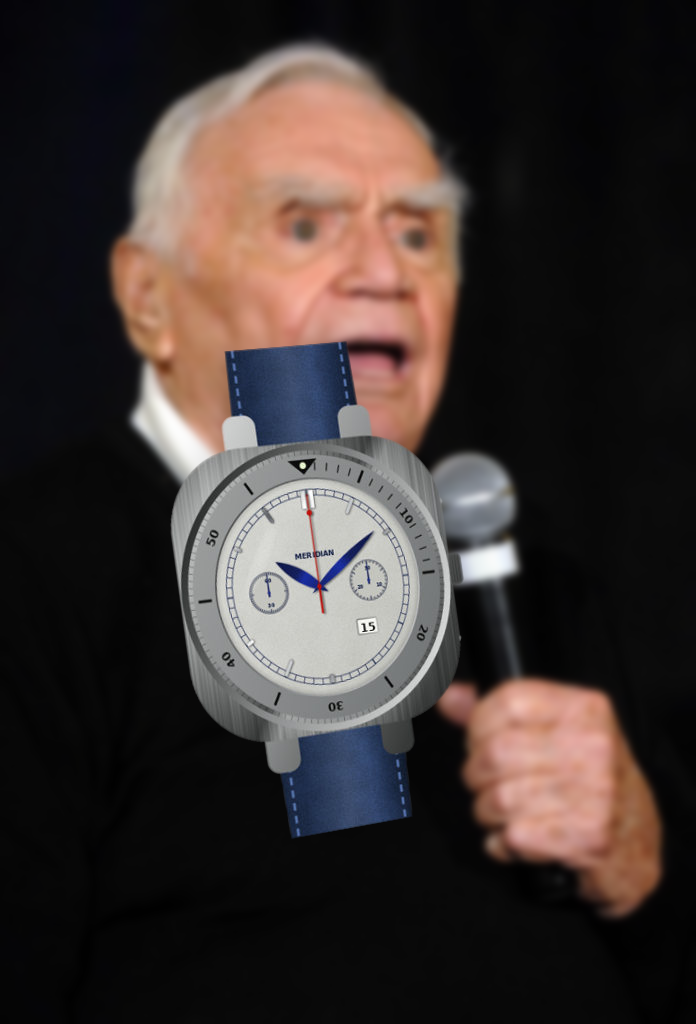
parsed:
10:09
